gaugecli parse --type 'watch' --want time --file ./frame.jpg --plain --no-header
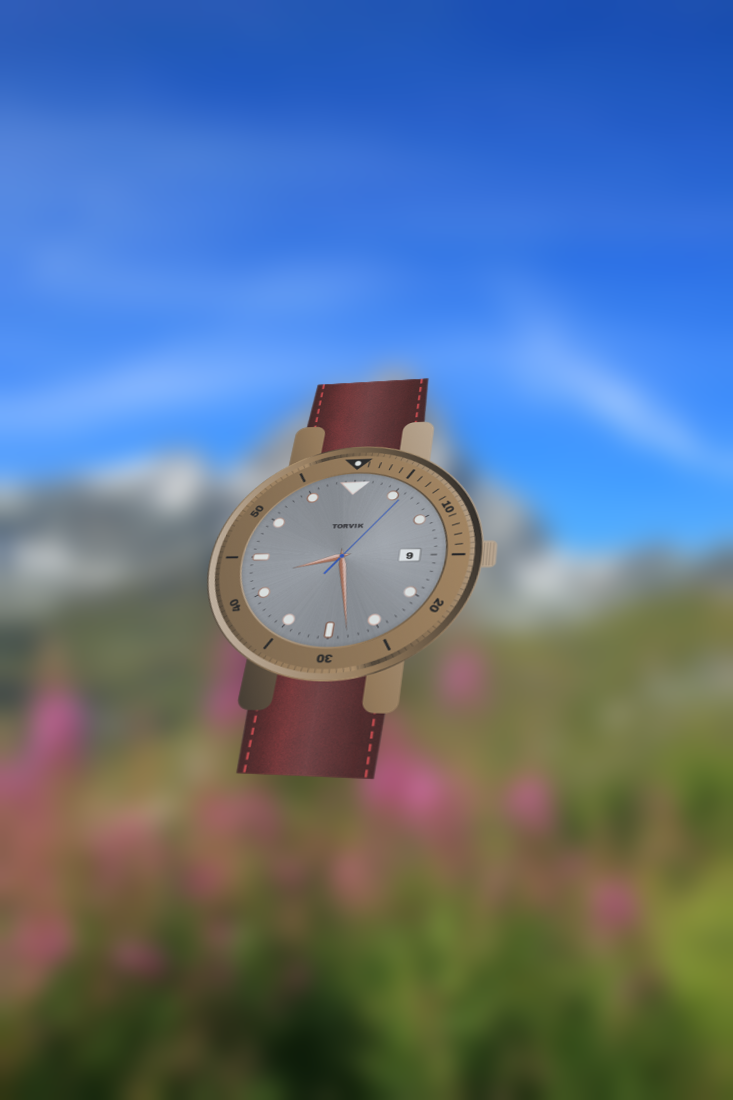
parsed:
8:28:06
